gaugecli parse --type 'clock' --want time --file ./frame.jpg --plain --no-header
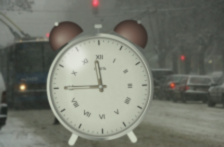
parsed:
11:45
